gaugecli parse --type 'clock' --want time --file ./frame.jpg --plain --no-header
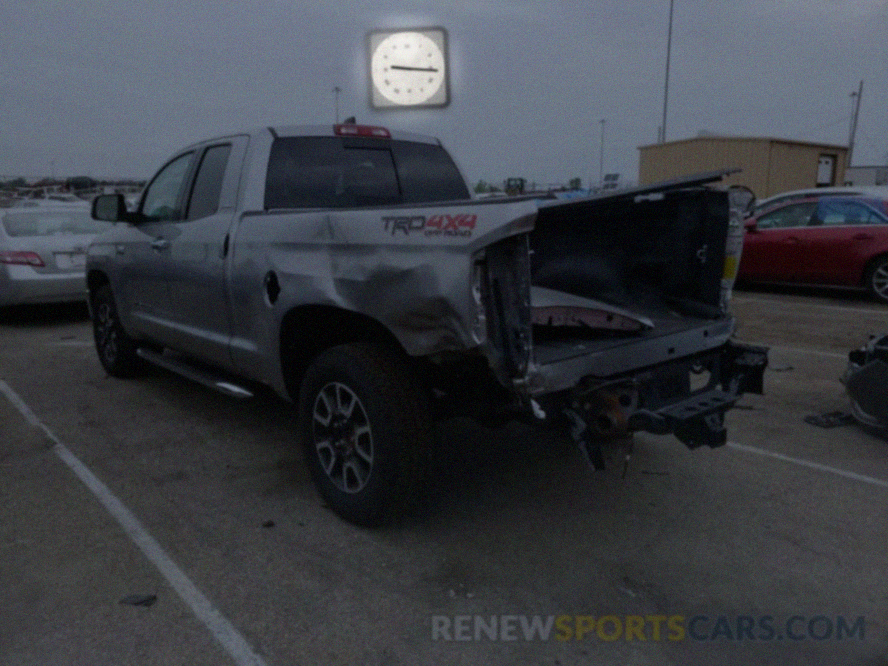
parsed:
9:16
